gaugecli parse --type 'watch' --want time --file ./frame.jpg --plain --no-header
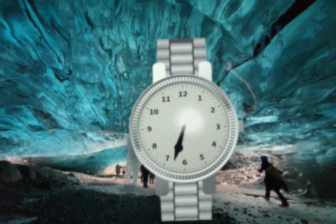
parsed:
6:33
